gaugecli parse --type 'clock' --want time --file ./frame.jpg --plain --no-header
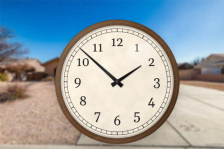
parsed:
1:52
